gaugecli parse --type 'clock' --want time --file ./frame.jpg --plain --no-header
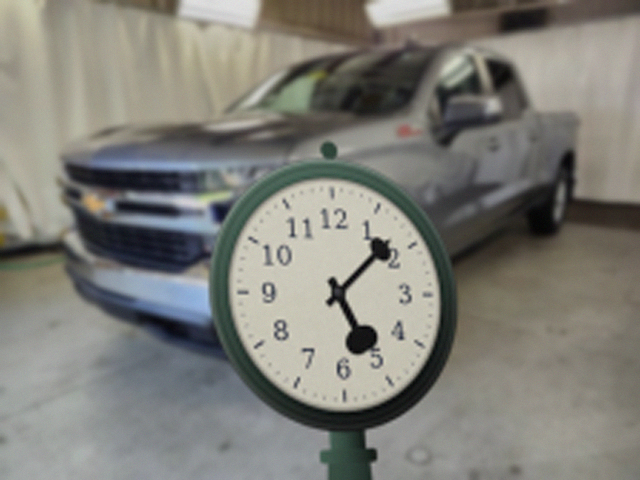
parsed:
5:08
